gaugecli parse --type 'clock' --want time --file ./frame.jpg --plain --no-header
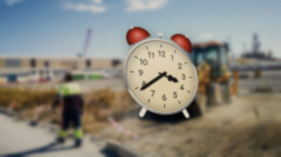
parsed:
3:39
